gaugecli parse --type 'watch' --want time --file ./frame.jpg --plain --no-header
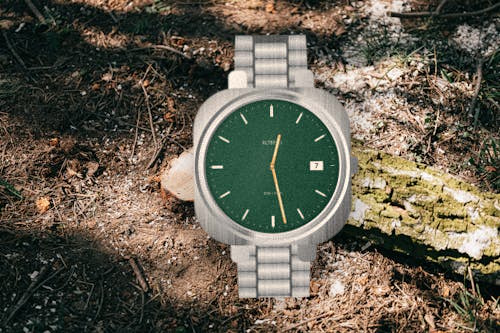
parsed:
12:28
